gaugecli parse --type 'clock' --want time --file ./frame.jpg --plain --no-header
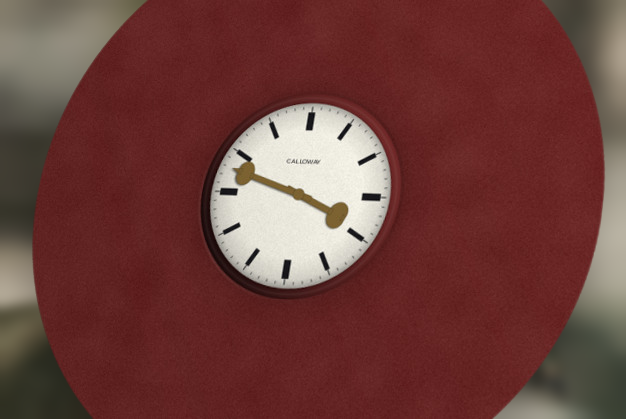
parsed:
3:48
